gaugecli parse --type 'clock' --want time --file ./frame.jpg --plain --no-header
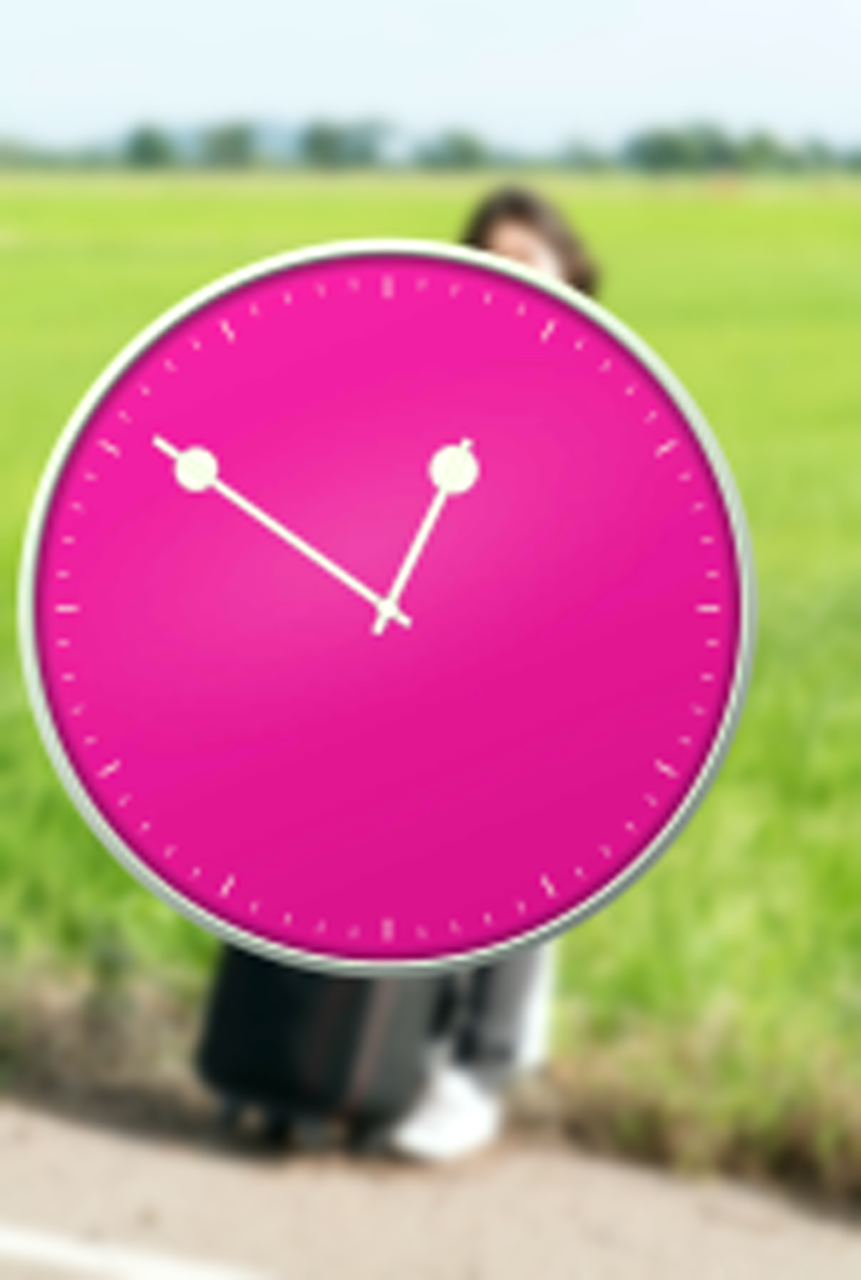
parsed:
12:51
